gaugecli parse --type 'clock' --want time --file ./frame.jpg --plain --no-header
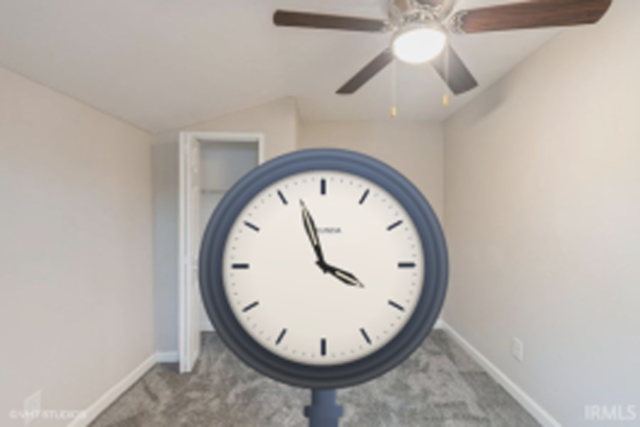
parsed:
3:57
